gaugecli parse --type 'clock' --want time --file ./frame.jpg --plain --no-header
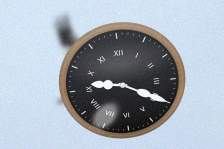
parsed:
9:20
